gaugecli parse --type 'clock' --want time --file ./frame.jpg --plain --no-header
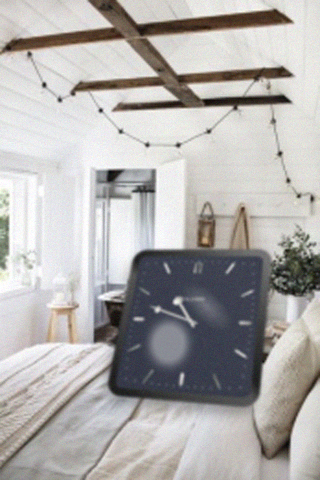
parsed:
10:48
